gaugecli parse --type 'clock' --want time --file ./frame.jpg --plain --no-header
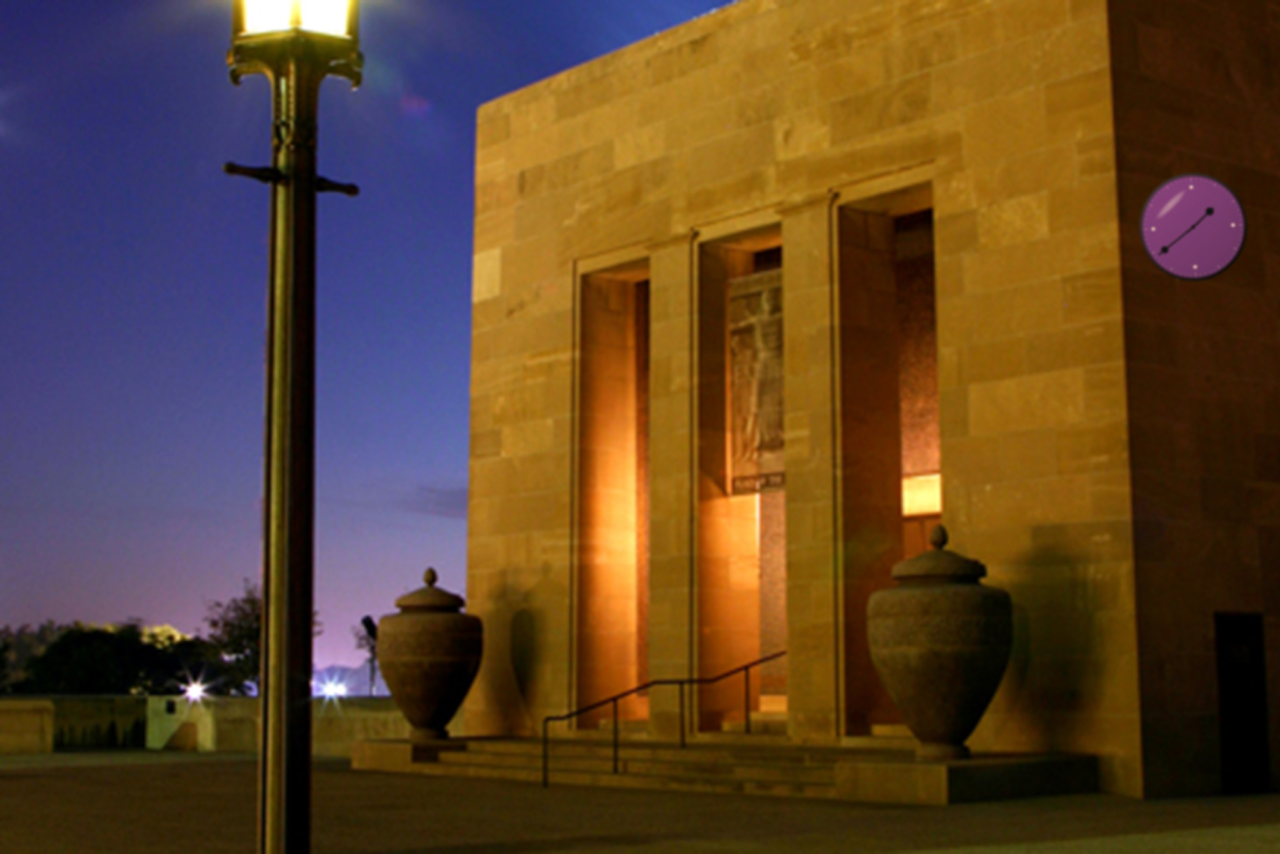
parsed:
1:39
